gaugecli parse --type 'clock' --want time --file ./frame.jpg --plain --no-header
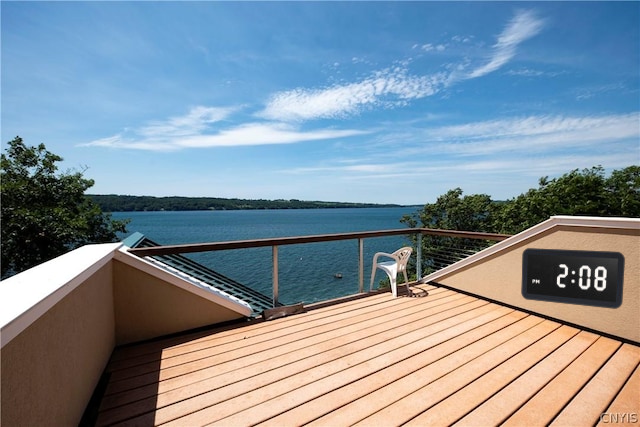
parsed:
2:08
